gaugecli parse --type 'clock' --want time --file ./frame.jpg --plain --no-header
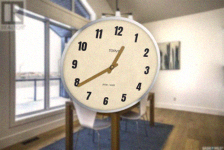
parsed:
12:39
